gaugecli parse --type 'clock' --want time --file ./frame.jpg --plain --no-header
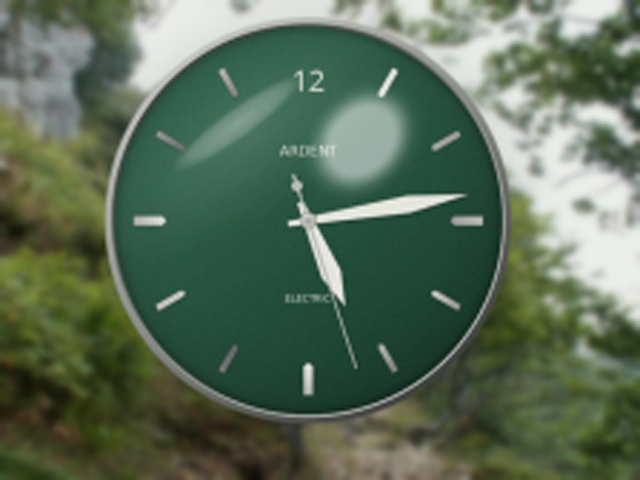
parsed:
5:13:27
